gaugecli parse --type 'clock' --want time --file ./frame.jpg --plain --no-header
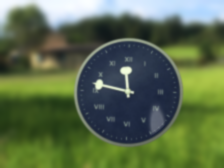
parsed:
11:47
